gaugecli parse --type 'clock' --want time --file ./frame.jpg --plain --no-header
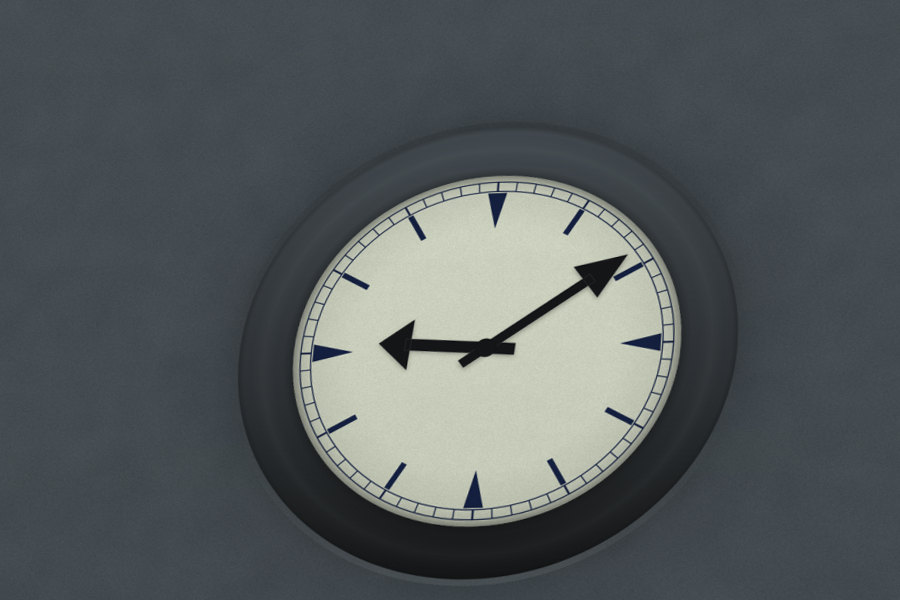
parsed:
9:09
